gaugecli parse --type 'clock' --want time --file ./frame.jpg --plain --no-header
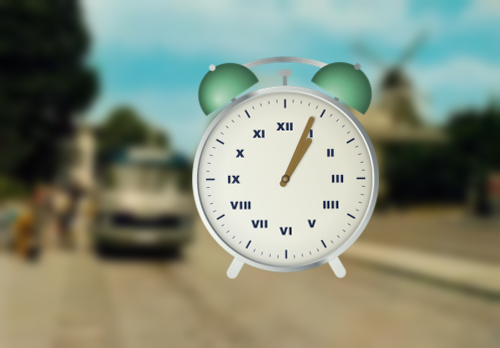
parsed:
1:04
